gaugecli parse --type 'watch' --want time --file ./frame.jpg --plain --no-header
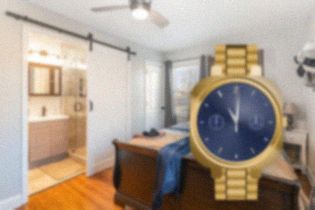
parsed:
11:01
